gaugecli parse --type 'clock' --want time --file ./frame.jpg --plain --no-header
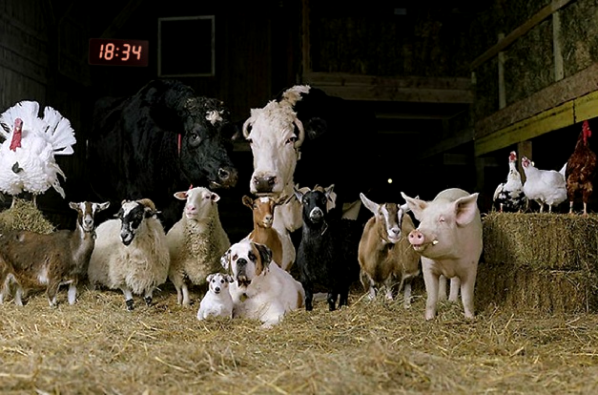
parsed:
18:34
